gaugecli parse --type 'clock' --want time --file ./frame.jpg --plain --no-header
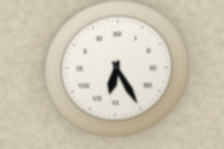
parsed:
6:25
